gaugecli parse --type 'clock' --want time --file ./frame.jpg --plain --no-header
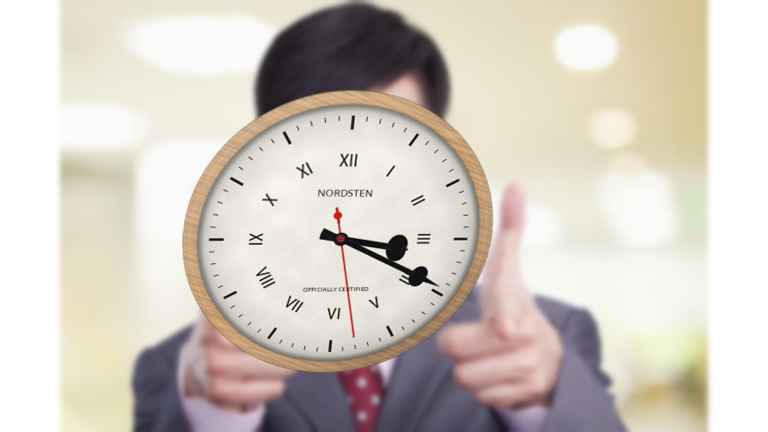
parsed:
3:19:28
